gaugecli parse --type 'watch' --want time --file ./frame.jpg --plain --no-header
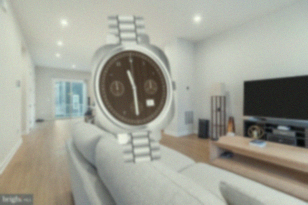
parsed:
11:30
